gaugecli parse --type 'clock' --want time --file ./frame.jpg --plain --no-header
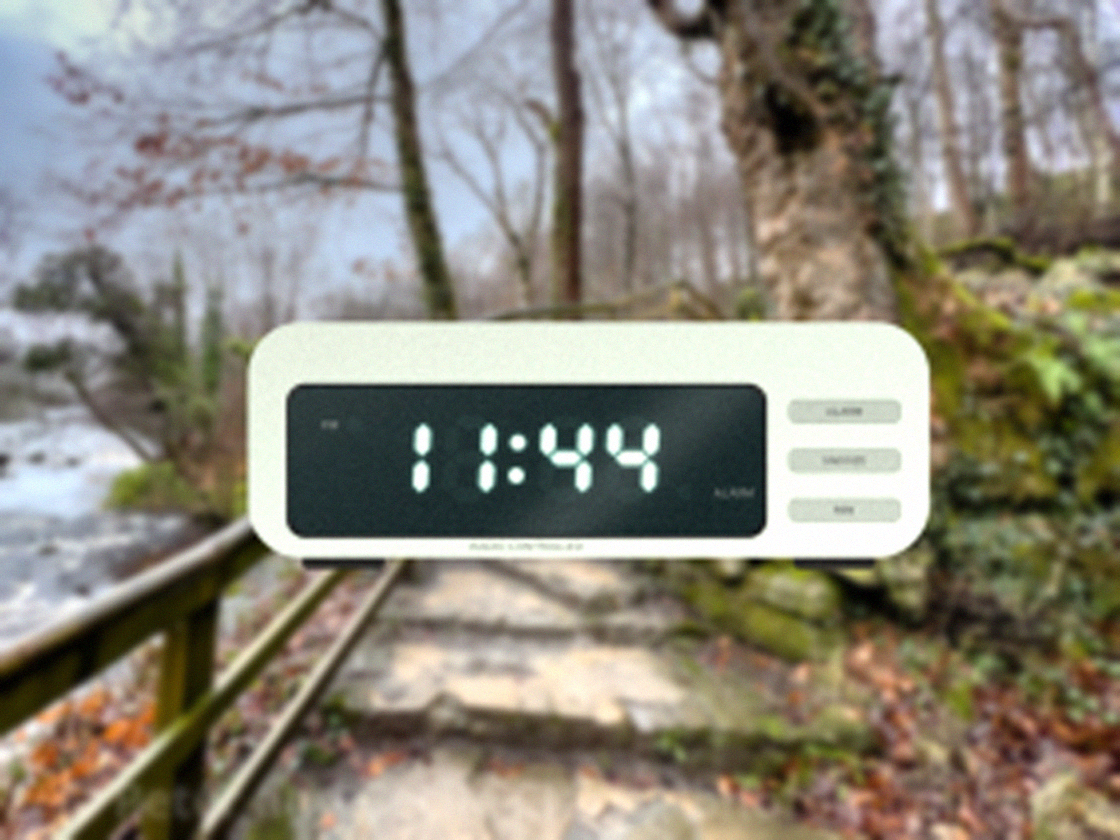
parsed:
11:44
